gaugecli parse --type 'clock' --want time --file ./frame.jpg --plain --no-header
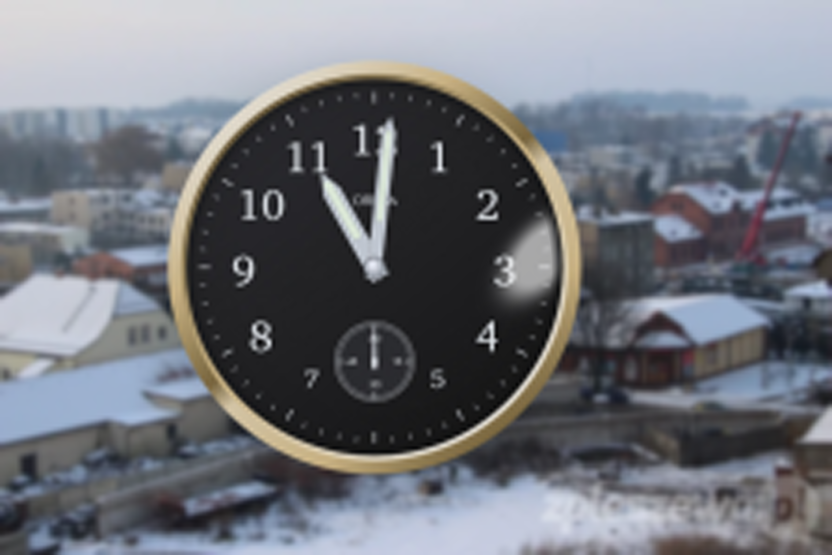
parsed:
11:01
